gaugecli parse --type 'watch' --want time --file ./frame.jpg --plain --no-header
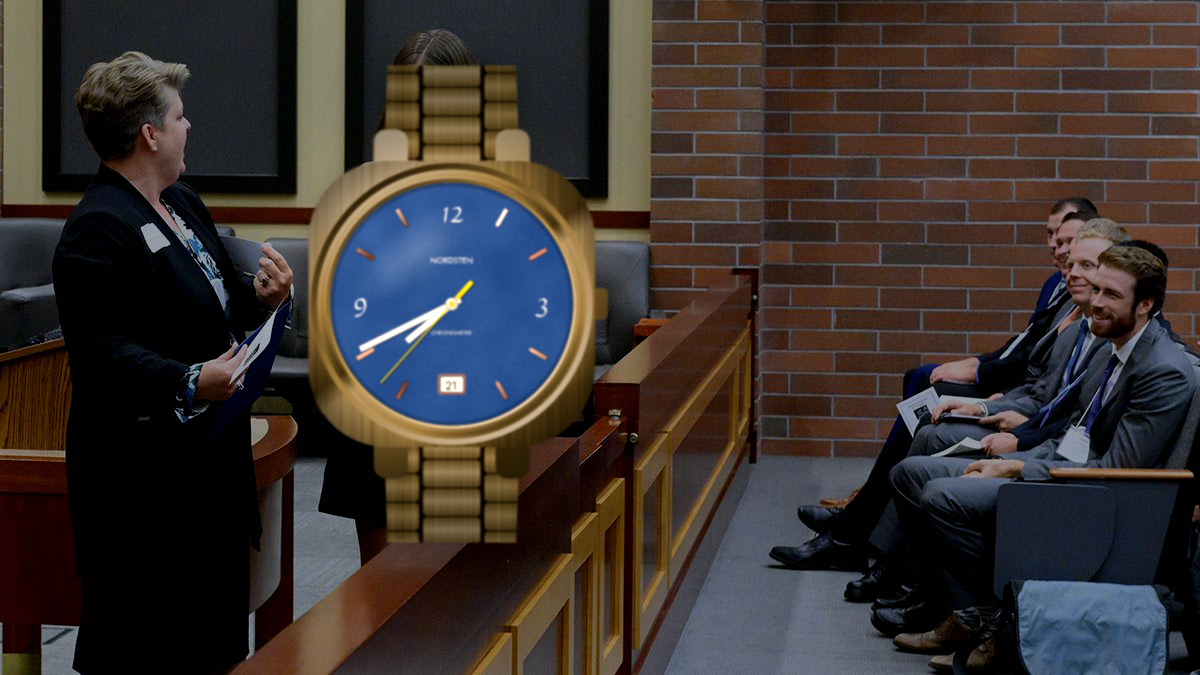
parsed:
7:40:37
